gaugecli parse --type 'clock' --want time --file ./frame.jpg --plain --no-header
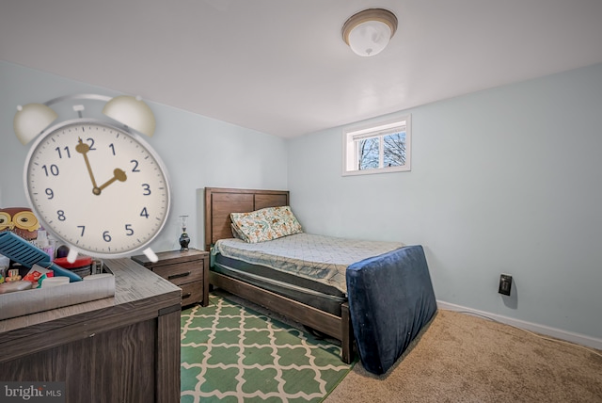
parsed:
1:59
